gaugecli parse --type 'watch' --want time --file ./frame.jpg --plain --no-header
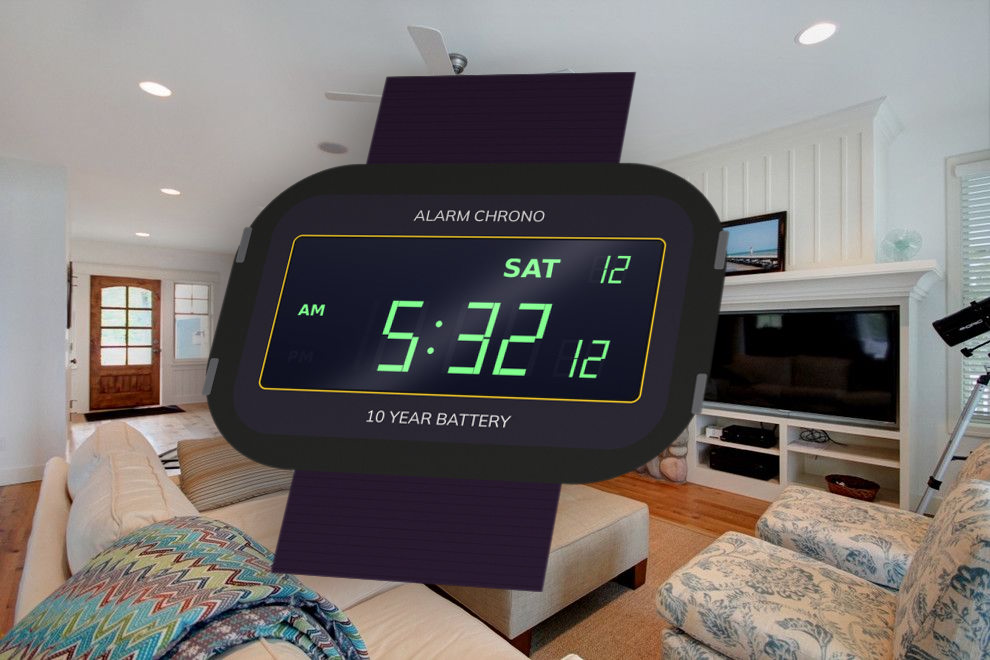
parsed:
5:32:12
